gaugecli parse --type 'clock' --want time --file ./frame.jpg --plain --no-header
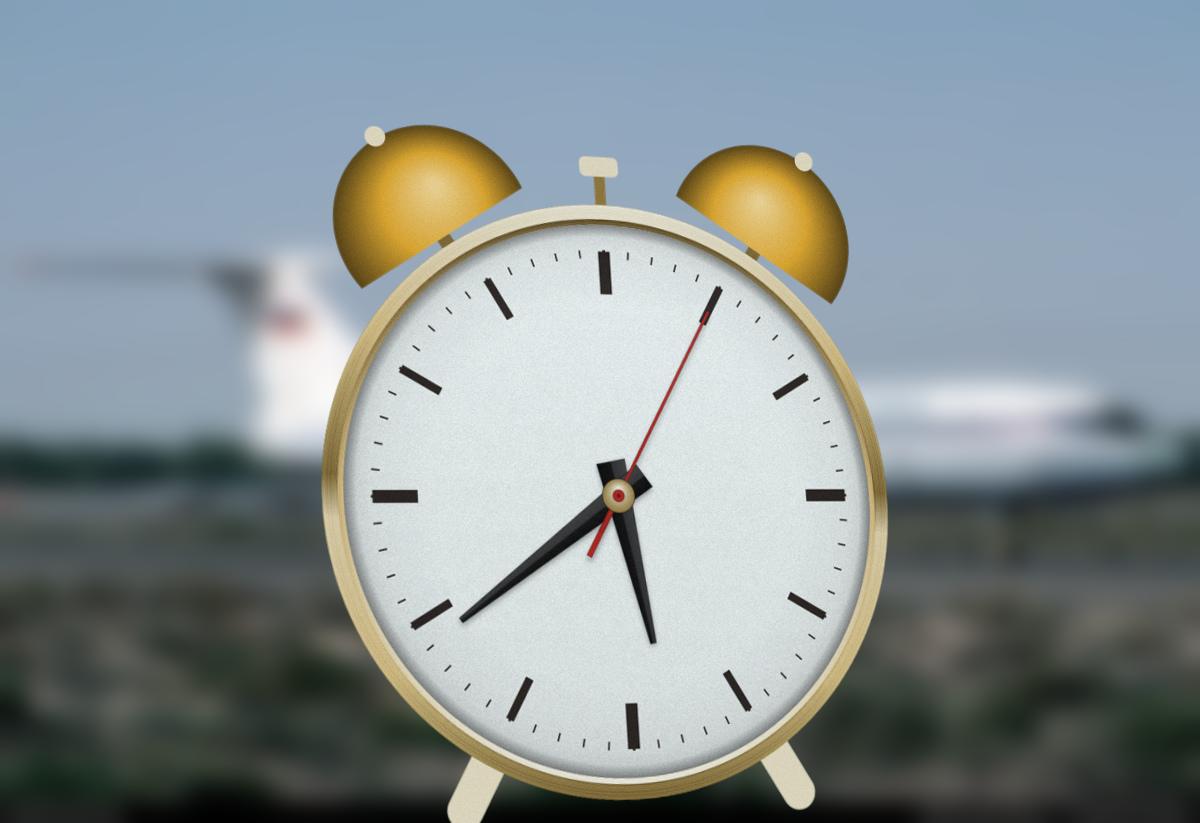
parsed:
5:39:05
